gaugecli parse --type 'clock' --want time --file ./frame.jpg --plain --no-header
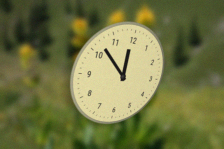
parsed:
11:52
